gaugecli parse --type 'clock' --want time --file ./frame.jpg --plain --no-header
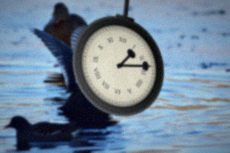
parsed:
1:13
